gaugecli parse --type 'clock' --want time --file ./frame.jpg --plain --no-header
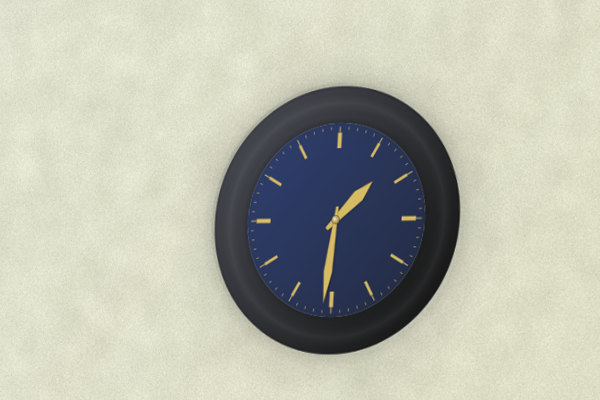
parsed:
1:31
